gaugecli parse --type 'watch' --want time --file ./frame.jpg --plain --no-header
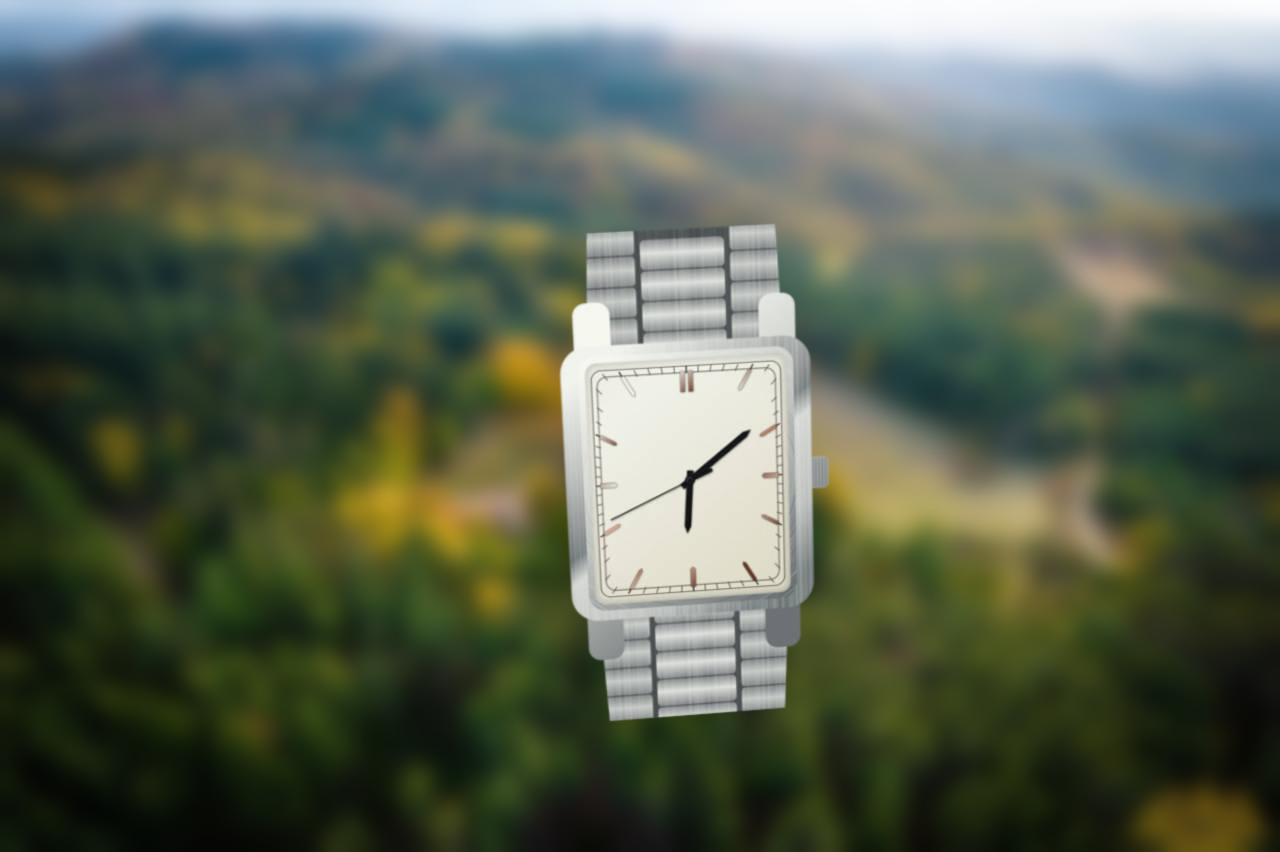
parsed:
6:08:41
